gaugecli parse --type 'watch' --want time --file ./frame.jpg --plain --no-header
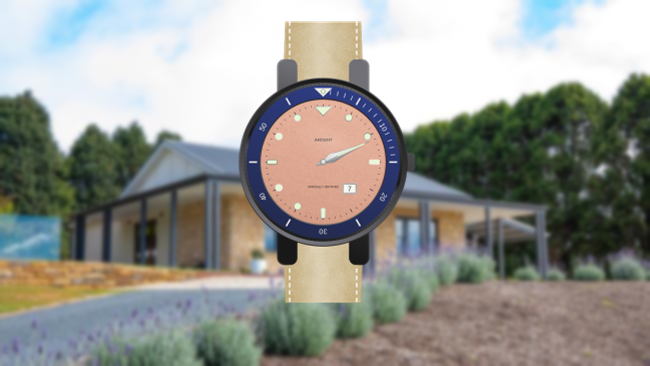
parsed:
2:11
